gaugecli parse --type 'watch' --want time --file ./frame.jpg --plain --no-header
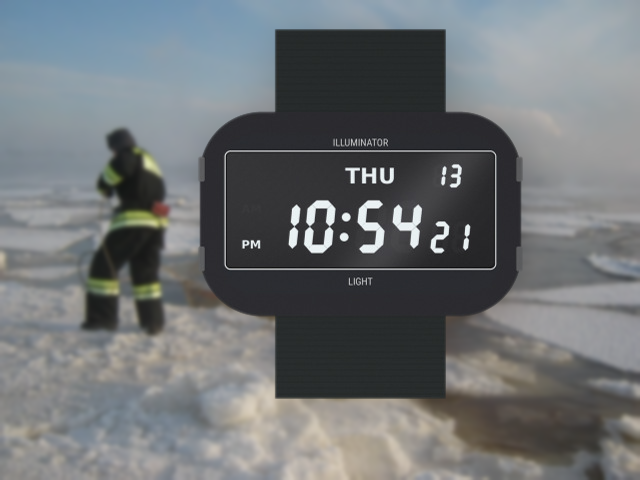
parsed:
10:54:21
